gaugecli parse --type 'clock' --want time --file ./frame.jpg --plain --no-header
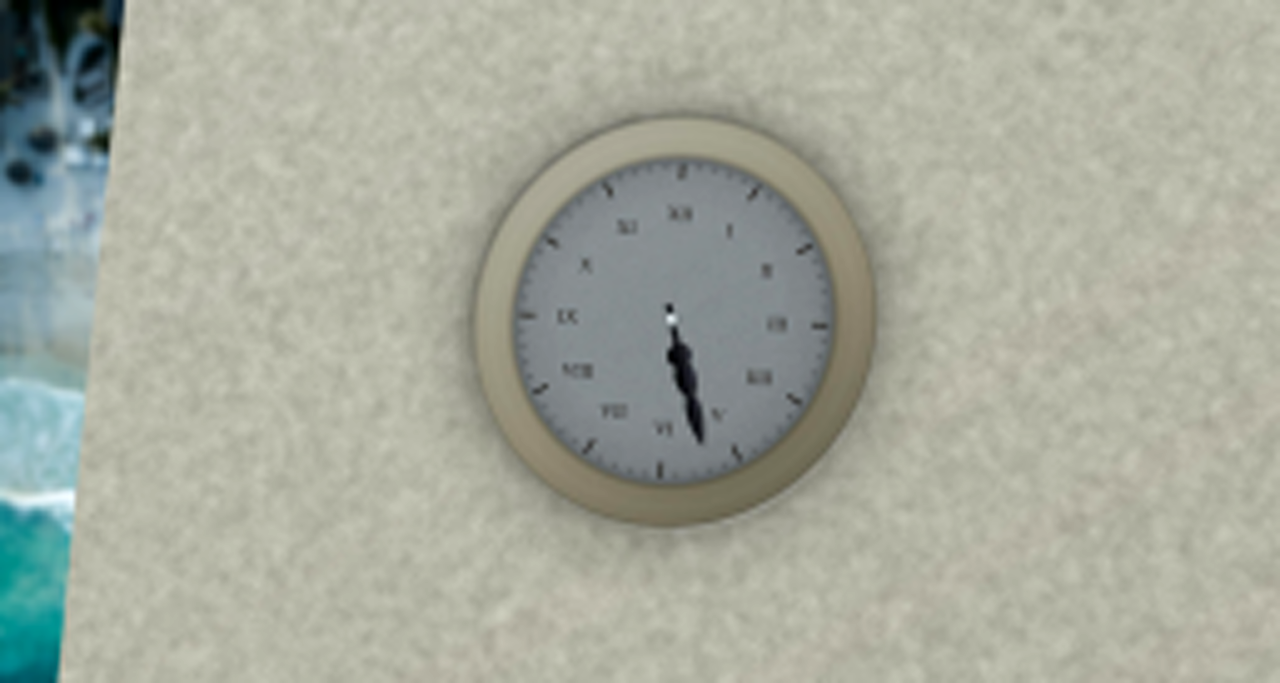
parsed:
5:27
